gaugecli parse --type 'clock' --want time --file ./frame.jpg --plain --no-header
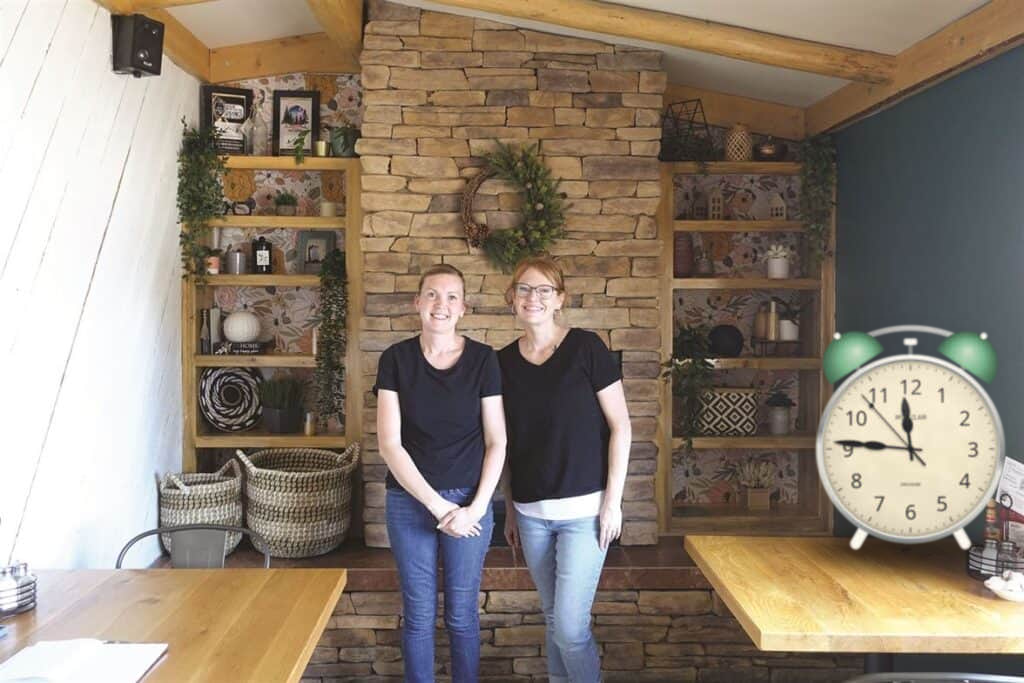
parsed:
11:45:53
